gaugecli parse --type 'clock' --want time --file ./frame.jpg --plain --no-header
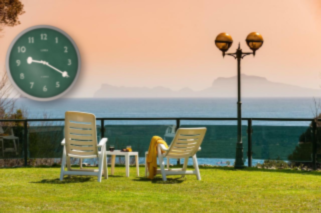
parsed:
9:20
